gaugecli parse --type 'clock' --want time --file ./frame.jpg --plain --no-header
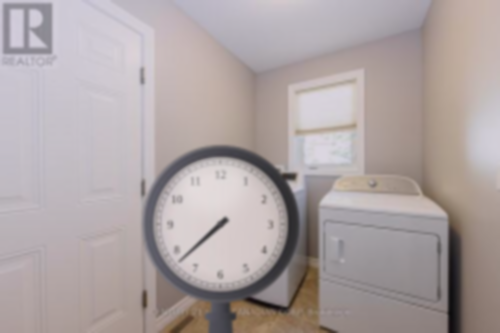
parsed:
7:38
